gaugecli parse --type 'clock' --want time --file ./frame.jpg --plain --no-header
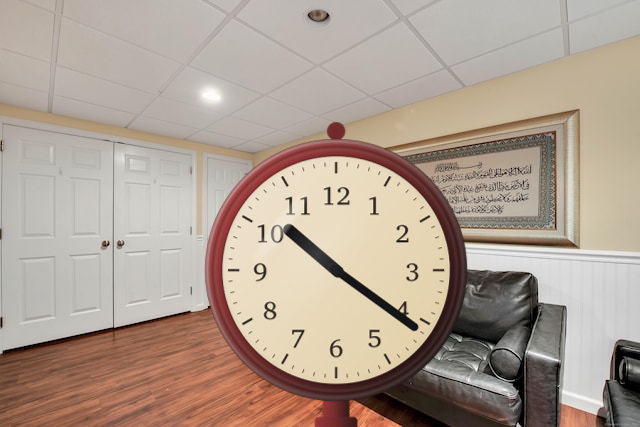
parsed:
10:21
